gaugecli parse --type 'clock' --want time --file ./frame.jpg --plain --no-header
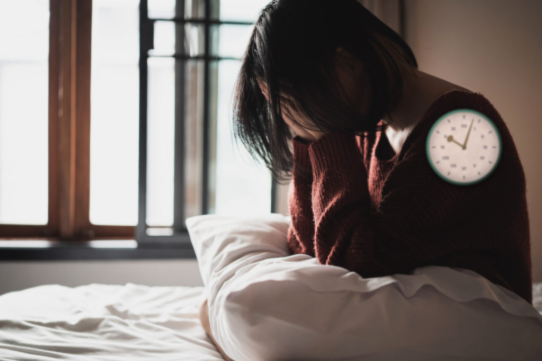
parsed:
10:03
